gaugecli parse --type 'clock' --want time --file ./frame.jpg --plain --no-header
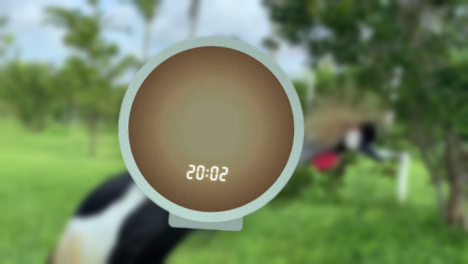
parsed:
20:02
